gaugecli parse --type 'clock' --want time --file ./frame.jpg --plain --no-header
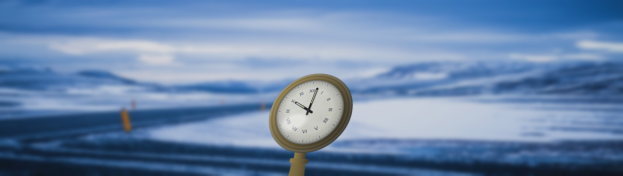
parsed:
10:02
